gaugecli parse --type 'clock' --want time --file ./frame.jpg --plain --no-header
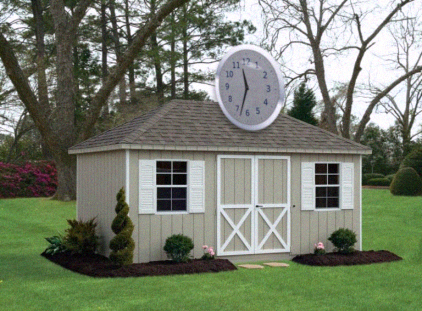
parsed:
11:33
